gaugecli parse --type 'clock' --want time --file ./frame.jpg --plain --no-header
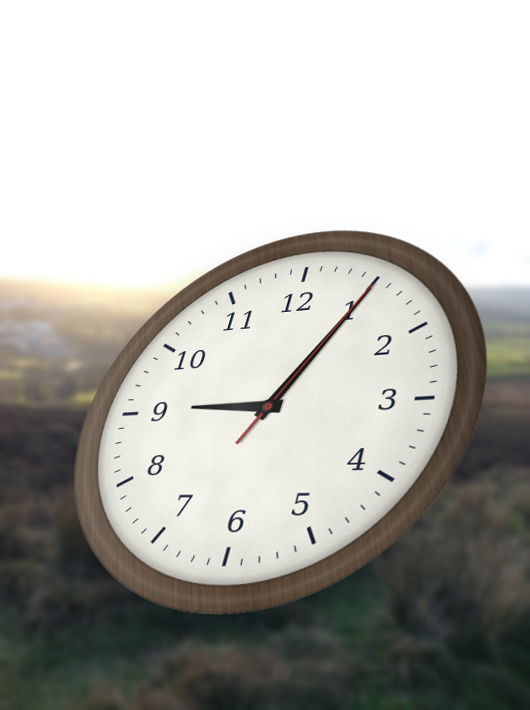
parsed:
9:05:05
